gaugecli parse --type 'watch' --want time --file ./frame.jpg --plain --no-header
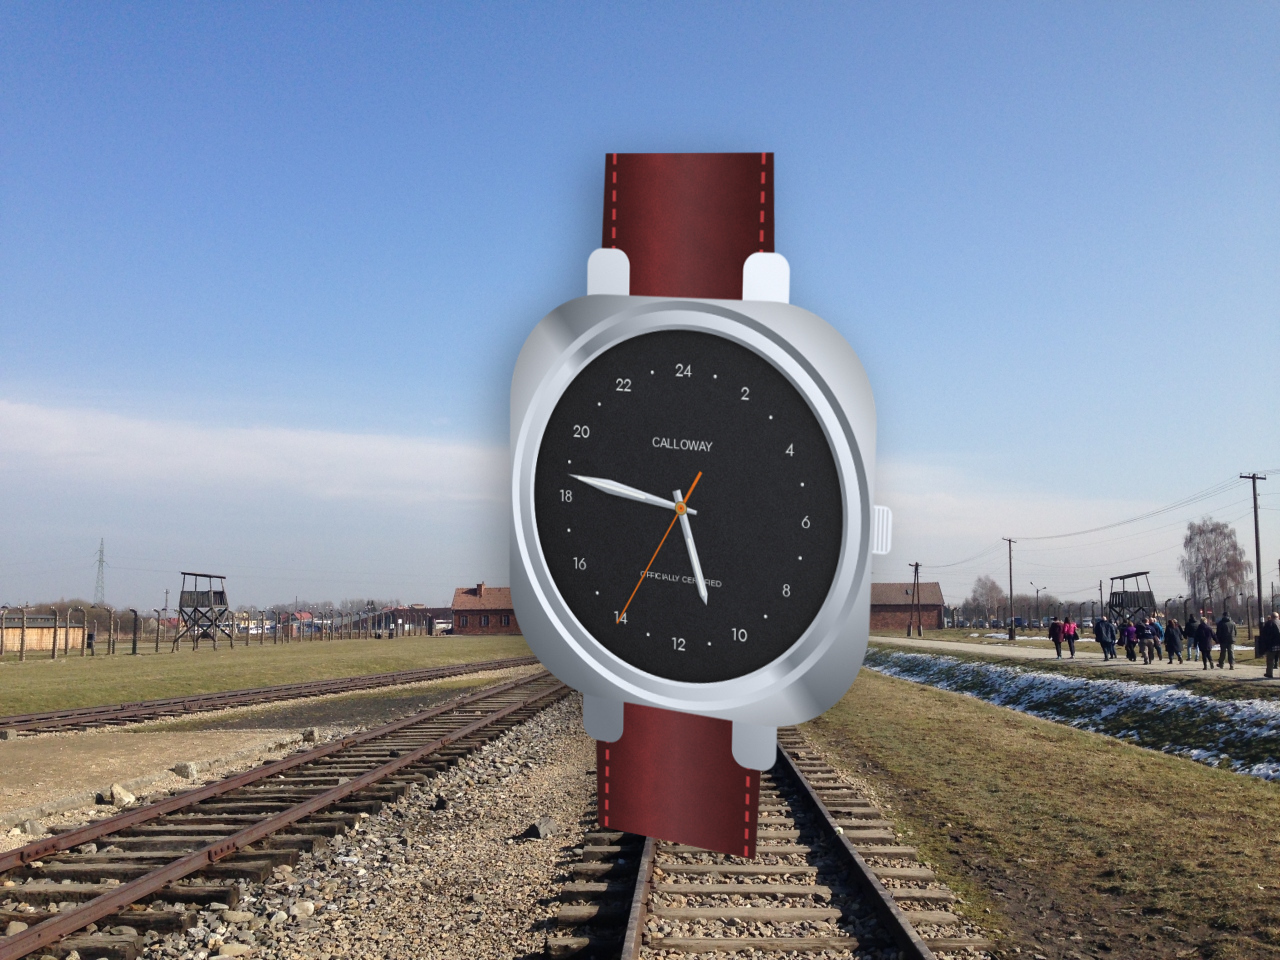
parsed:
10:46:35
